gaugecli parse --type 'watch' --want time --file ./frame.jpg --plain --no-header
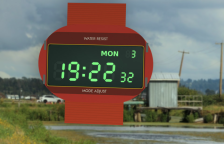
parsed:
19:22:32
